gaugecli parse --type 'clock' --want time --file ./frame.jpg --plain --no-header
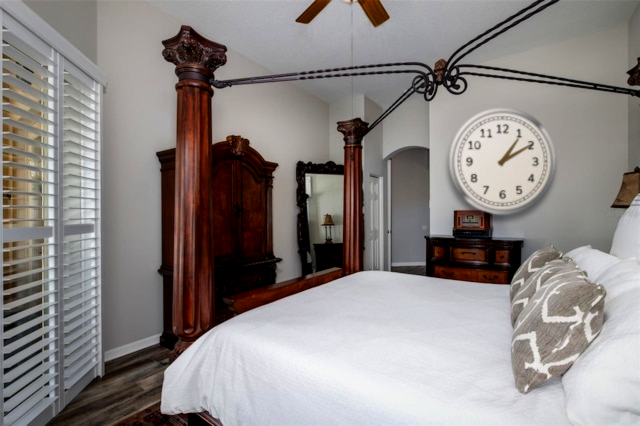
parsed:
1:10
